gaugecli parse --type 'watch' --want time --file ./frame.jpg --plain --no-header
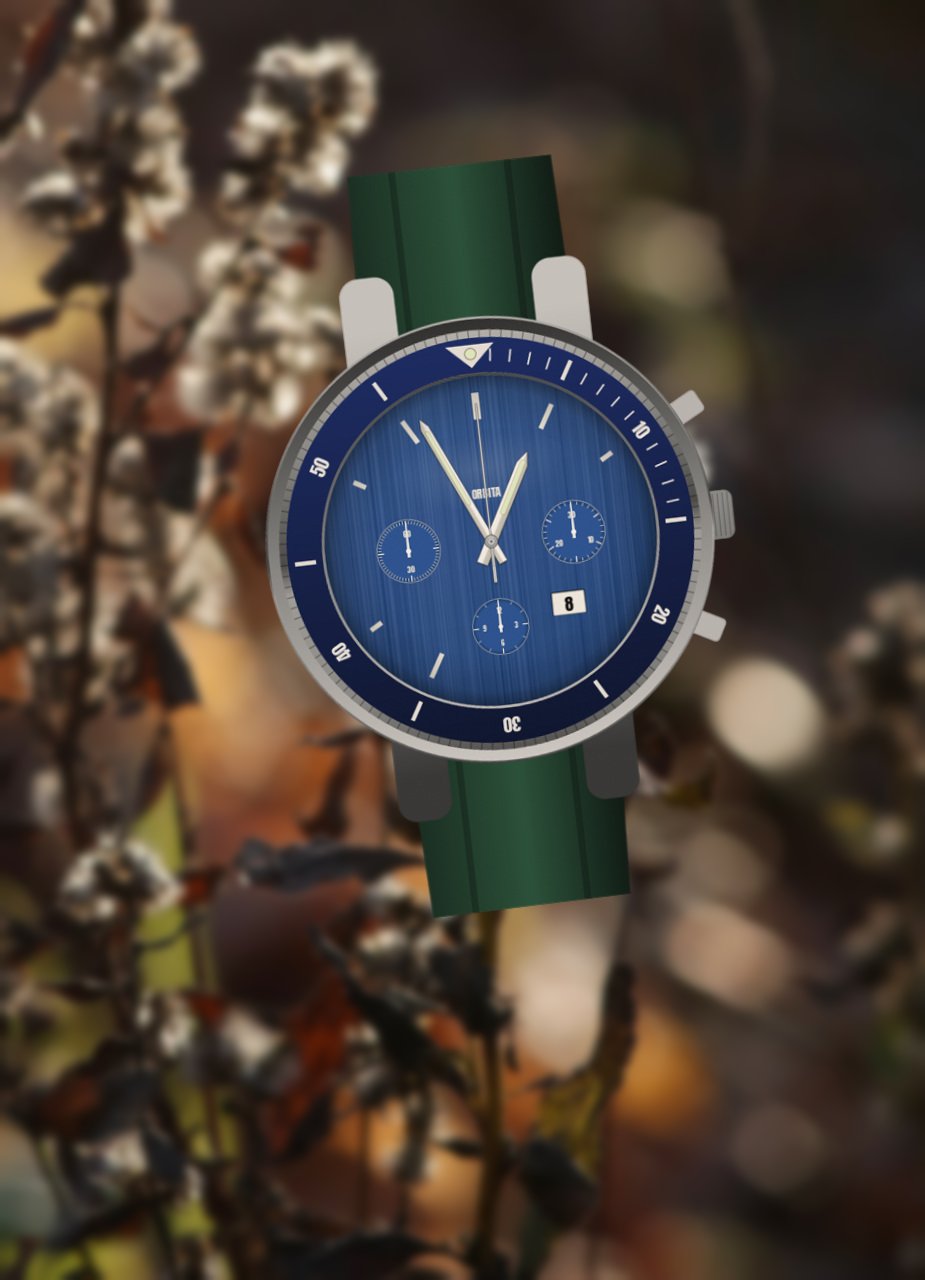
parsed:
12:56
